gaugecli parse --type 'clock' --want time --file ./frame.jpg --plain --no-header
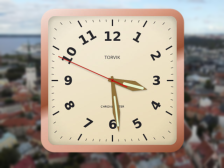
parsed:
3:28:49
